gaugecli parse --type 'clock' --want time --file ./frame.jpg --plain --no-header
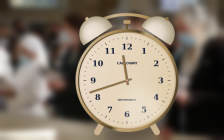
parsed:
11:42
